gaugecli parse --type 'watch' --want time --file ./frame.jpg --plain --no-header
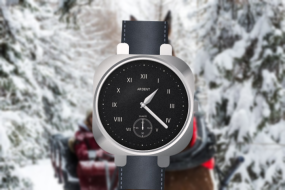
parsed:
1:22
